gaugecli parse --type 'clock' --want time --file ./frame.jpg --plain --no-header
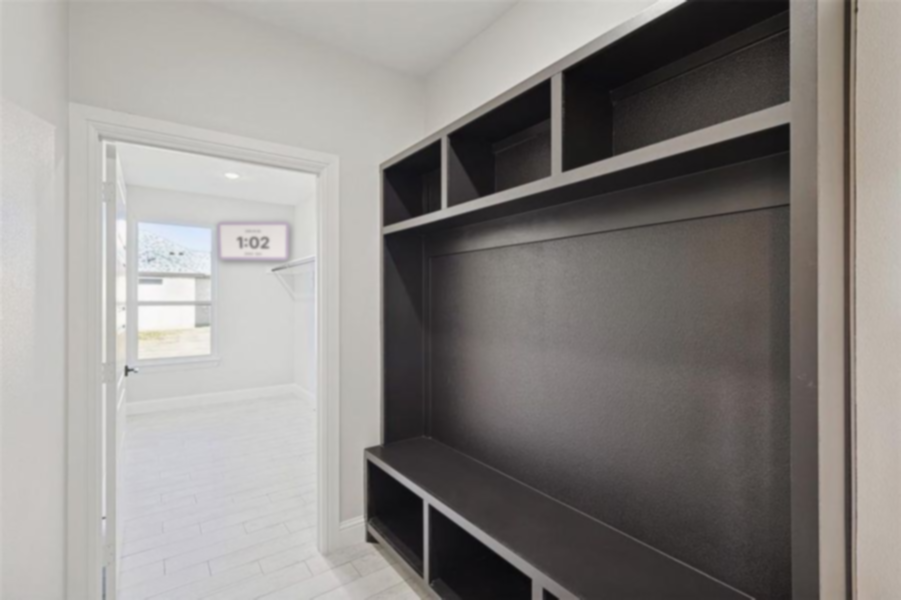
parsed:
1:02
